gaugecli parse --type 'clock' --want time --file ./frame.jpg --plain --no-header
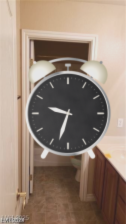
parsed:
9:33
